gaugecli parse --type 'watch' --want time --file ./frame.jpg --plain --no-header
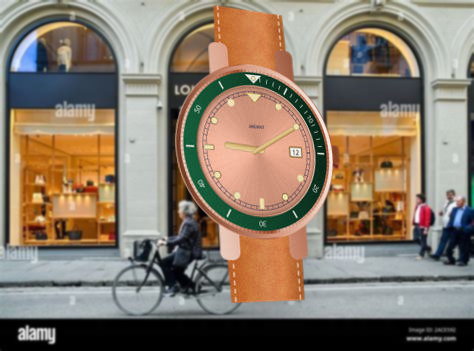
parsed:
9:10
